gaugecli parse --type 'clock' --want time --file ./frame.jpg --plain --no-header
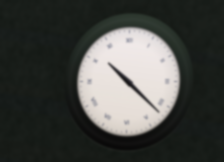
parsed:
10:22
